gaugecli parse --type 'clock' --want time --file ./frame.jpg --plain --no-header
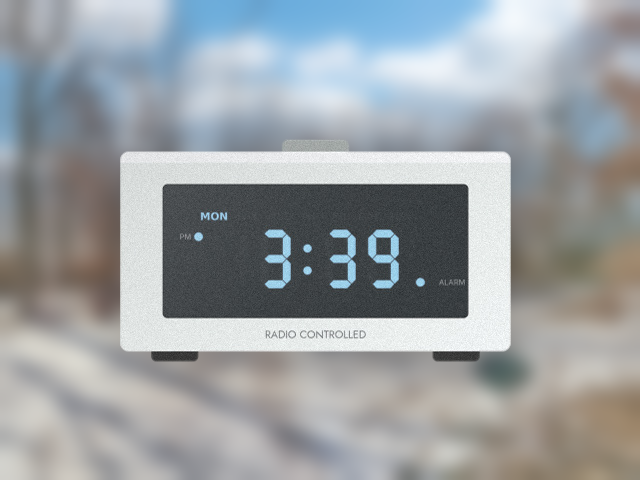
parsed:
3:39
